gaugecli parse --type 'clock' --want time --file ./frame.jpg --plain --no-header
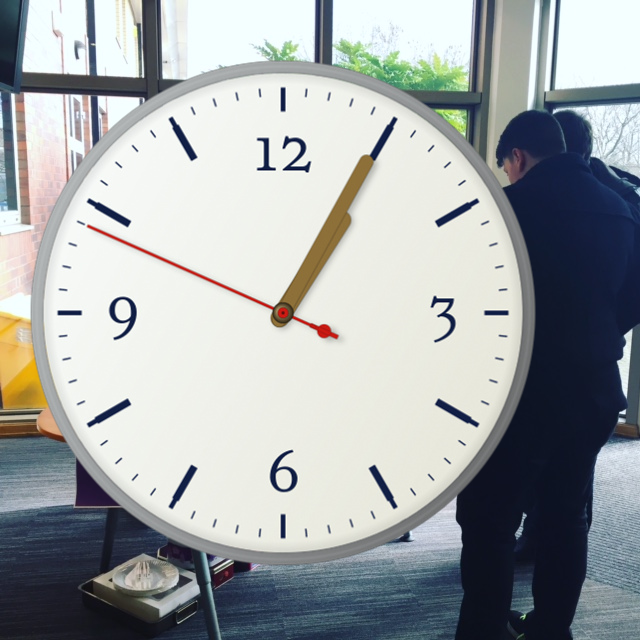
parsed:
1:04:49
